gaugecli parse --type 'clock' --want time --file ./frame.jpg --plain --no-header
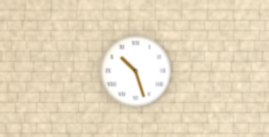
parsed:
10:27
